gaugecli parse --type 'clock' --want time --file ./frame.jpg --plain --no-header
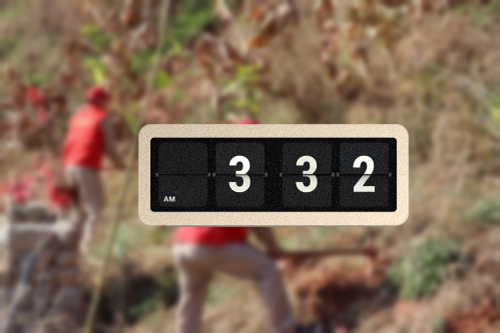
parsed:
3:32
